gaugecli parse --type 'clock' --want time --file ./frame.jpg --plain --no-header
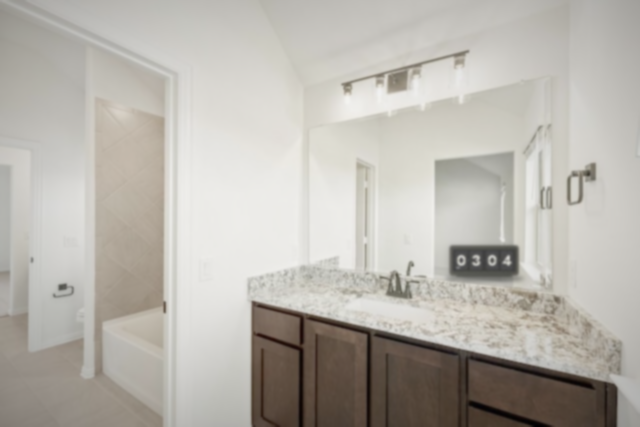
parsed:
3:04
